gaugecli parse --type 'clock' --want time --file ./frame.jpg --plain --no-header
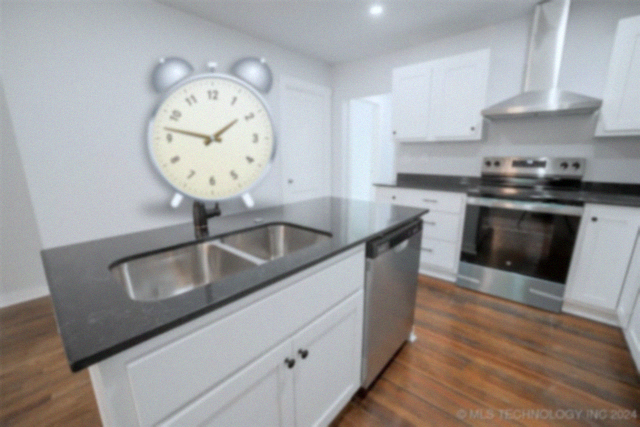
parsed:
1:47
